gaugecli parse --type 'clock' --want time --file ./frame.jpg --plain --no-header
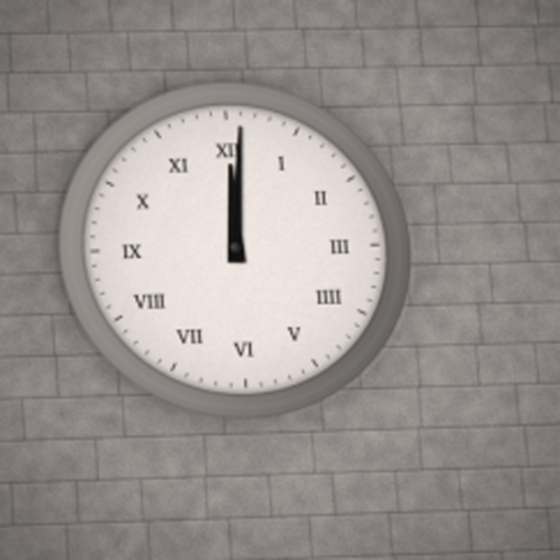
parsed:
12:01
